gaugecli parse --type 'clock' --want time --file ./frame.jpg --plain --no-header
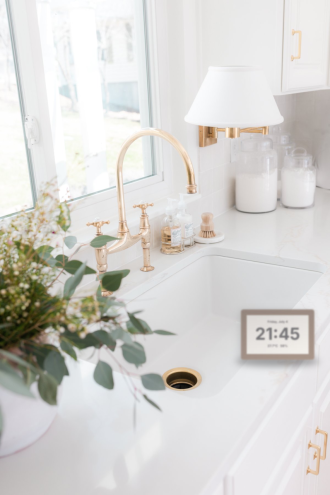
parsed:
21:45
